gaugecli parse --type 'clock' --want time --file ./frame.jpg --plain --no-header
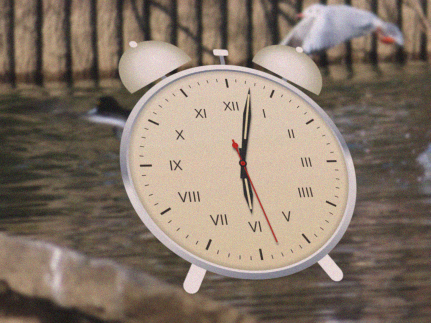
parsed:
6:02:28
